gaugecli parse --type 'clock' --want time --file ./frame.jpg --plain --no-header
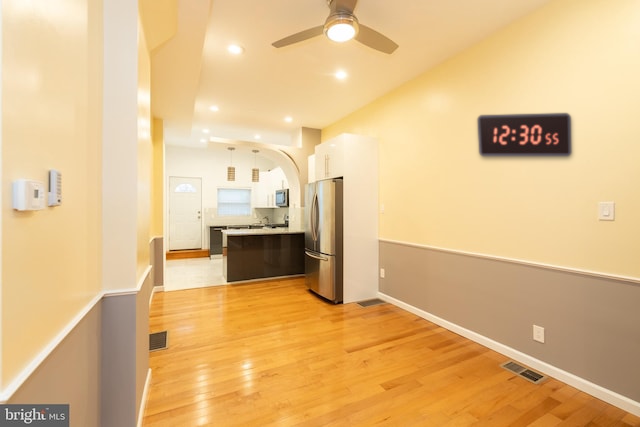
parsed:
12:30:55
